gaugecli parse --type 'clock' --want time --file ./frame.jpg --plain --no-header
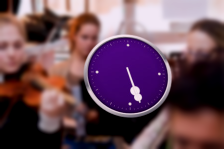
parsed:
5:27
